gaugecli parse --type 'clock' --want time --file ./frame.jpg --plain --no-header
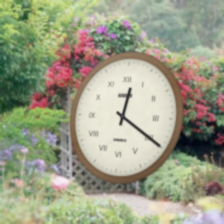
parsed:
12:20
